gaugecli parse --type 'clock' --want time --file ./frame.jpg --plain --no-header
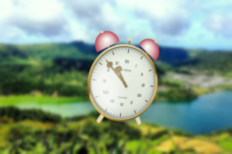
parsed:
10:52
